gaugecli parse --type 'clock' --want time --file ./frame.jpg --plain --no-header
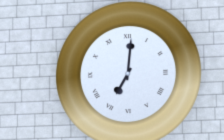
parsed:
7:01
